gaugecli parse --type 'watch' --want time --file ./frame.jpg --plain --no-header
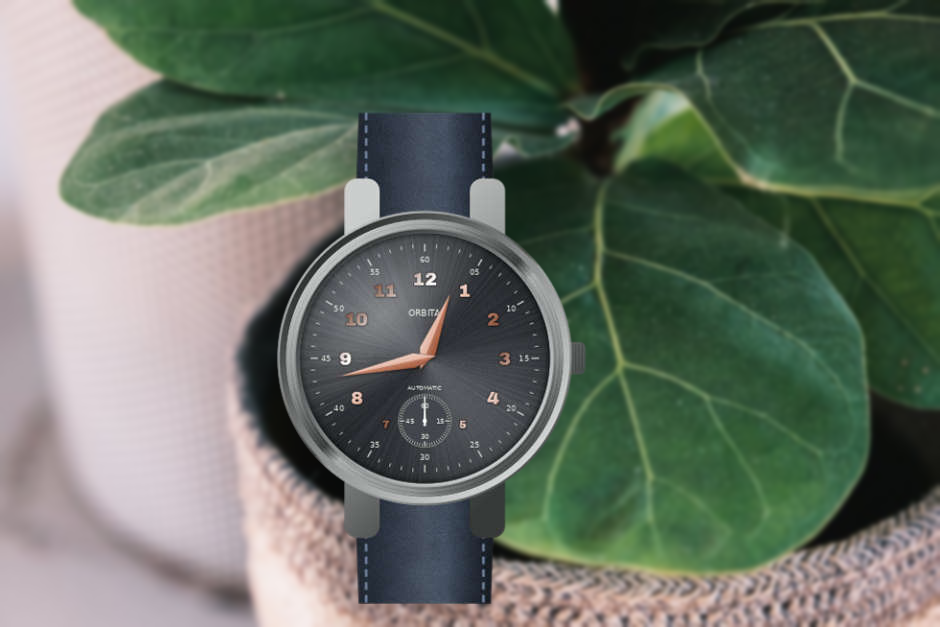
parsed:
12:43
